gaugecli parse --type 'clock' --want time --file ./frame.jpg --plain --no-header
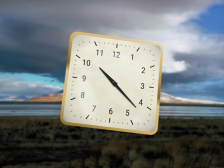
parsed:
10:22
